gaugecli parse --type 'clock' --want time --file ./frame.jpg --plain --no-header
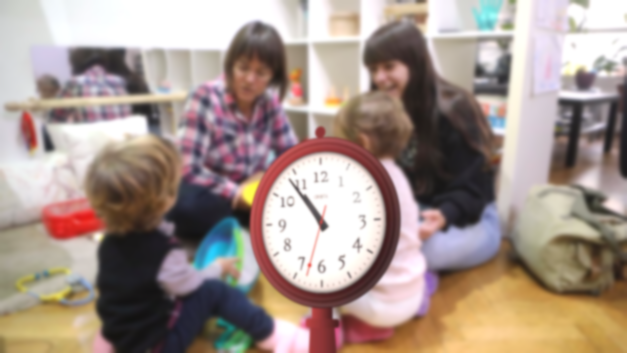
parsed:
10:53:33
